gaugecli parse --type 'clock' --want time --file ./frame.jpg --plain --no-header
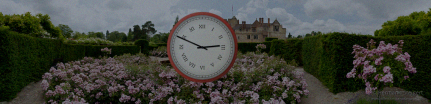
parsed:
2:49
